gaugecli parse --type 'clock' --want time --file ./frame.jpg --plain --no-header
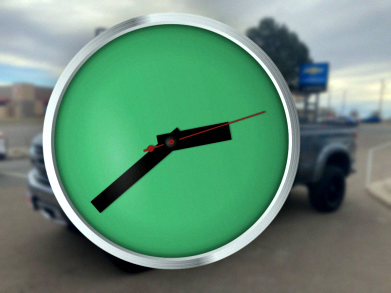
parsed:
2:38:12
